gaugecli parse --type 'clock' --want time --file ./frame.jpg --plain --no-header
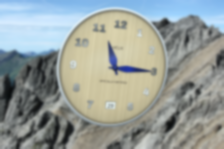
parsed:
11:15
